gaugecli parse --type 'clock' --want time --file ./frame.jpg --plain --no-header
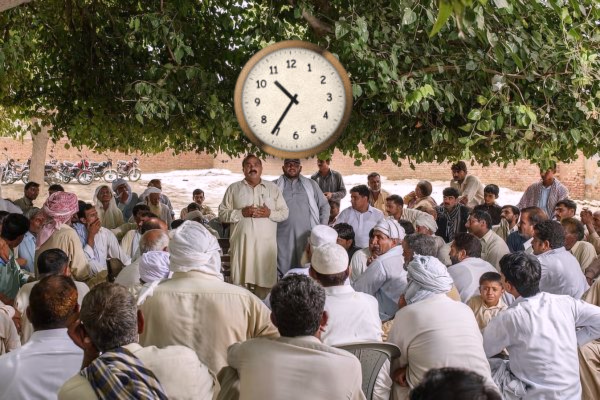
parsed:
10:36
